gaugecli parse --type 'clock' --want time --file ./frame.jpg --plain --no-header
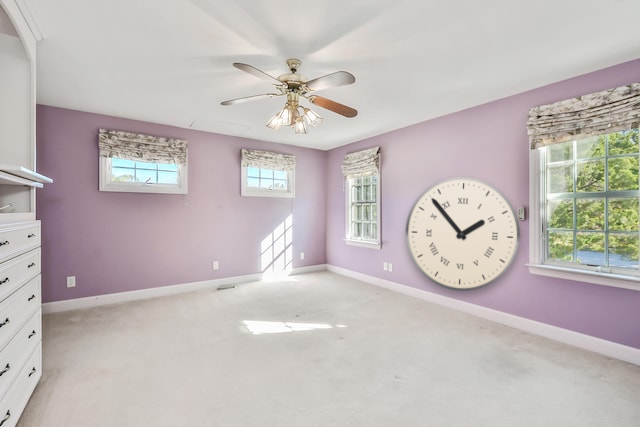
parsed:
1:53
